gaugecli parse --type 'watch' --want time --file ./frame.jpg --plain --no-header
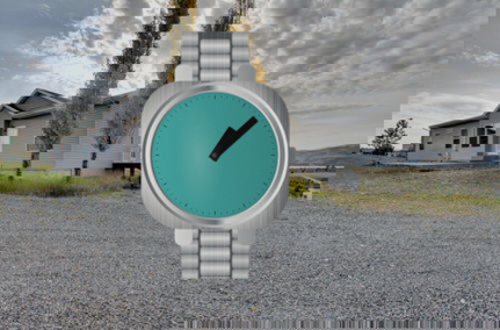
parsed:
1:08
